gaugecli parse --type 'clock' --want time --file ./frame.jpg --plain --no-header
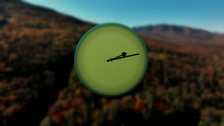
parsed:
2:13
